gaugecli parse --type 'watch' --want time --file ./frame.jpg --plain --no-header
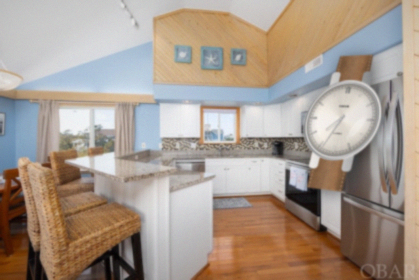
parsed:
7:34
